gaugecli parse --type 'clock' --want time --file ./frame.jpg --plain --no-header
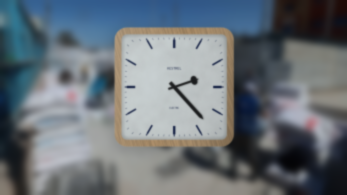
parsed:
2:23
